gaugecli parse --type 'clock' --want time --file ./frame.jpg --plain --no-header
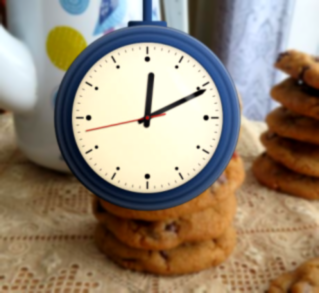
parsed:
12:10:43
